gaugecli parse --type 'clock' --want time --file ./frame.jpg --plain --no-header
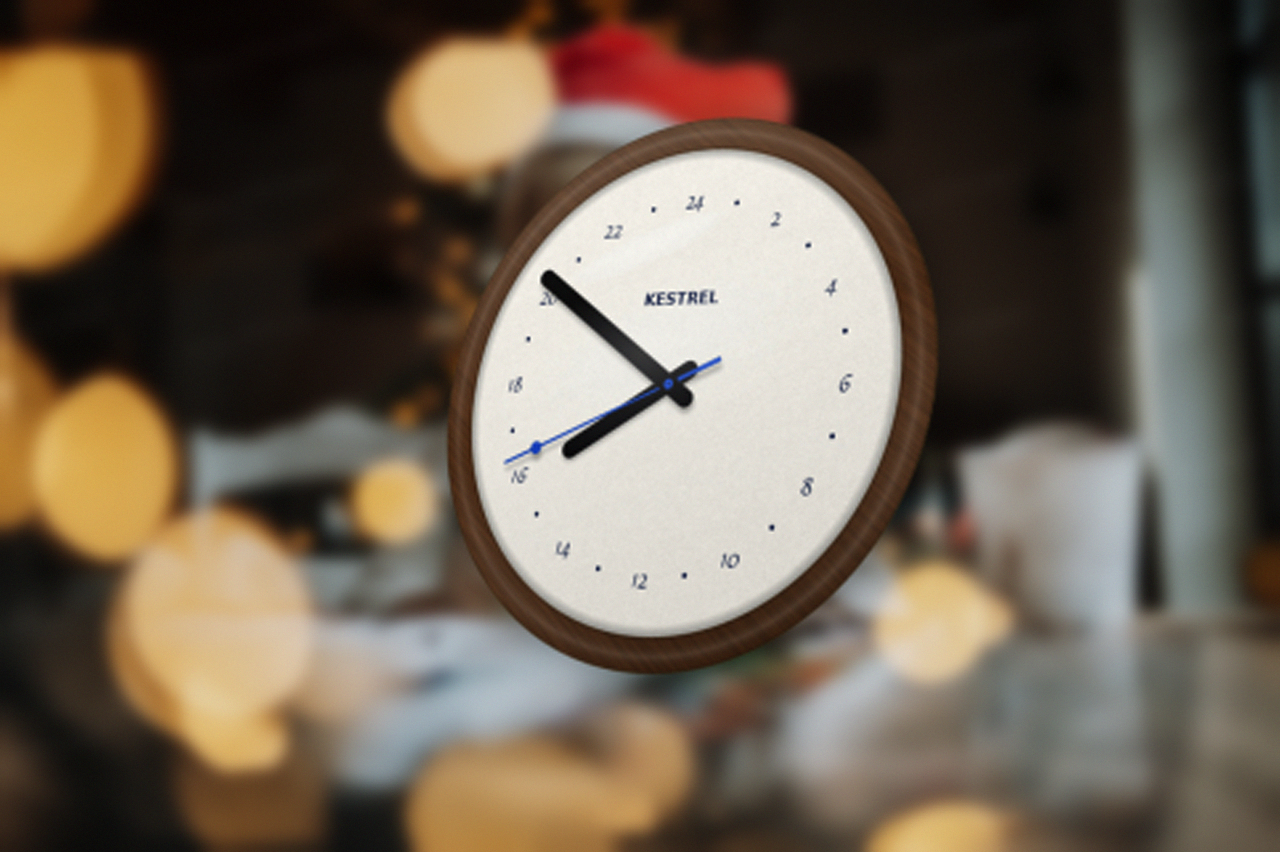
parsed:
15:50:41
